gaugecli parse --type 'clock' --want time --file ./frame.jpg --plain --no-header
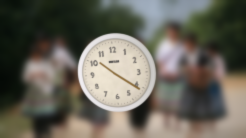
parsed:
10:21
